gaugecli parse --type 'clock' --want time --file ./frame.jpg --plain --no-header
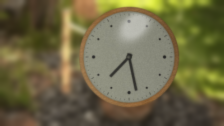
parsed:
7:28
